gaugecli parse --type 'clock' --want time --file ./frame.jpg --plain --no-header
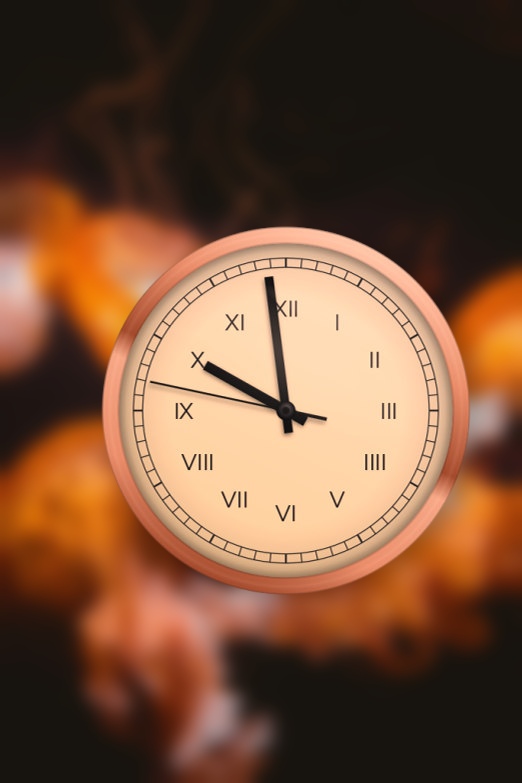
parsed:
9:58:47
